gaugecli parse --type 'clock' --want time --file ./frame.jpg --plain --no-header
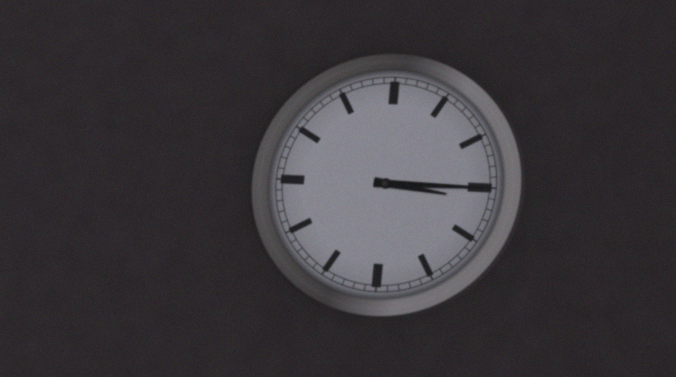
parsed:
3:15
